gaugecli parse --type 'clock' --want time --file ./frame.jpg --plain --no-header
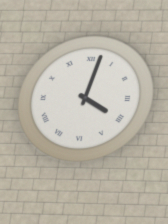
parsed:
4:02
